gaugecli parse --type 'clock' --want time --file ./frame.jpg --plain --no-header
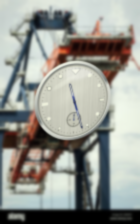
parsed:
11:27
